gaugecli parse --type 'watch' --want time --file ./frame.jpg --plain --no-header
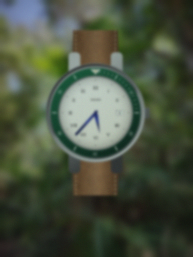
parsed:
5:37
